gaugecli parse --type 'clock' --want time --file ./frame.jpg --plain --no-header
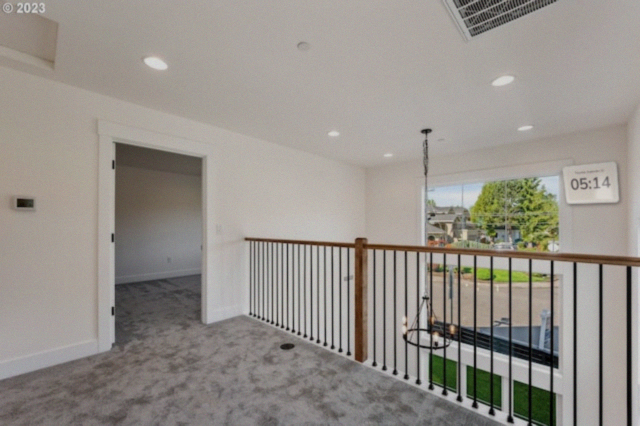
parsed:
5:14
